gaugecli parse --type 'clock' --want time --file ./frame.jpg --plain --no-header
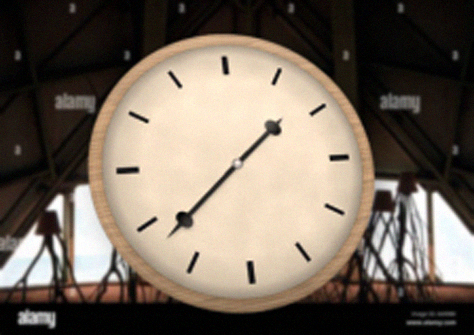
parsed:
1:38
